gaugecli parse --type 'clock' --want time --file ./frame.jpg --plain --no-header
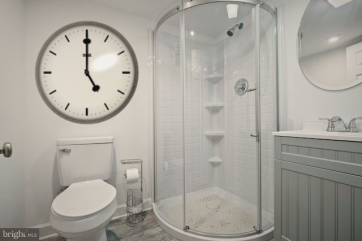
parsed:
5:00
